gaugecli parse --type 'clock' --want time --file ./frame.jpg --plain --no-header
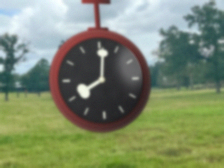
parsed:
8:01
